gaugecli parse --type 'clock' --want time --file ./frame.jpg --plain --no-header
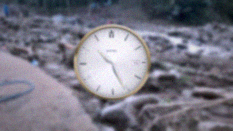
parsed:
10:26
